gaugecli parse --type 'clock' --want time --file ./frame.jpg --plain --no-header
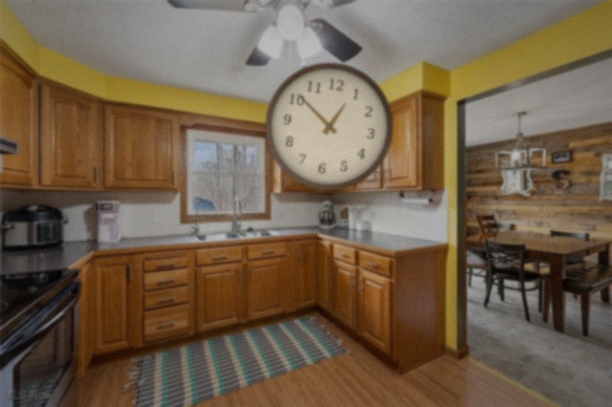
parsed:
12:51
